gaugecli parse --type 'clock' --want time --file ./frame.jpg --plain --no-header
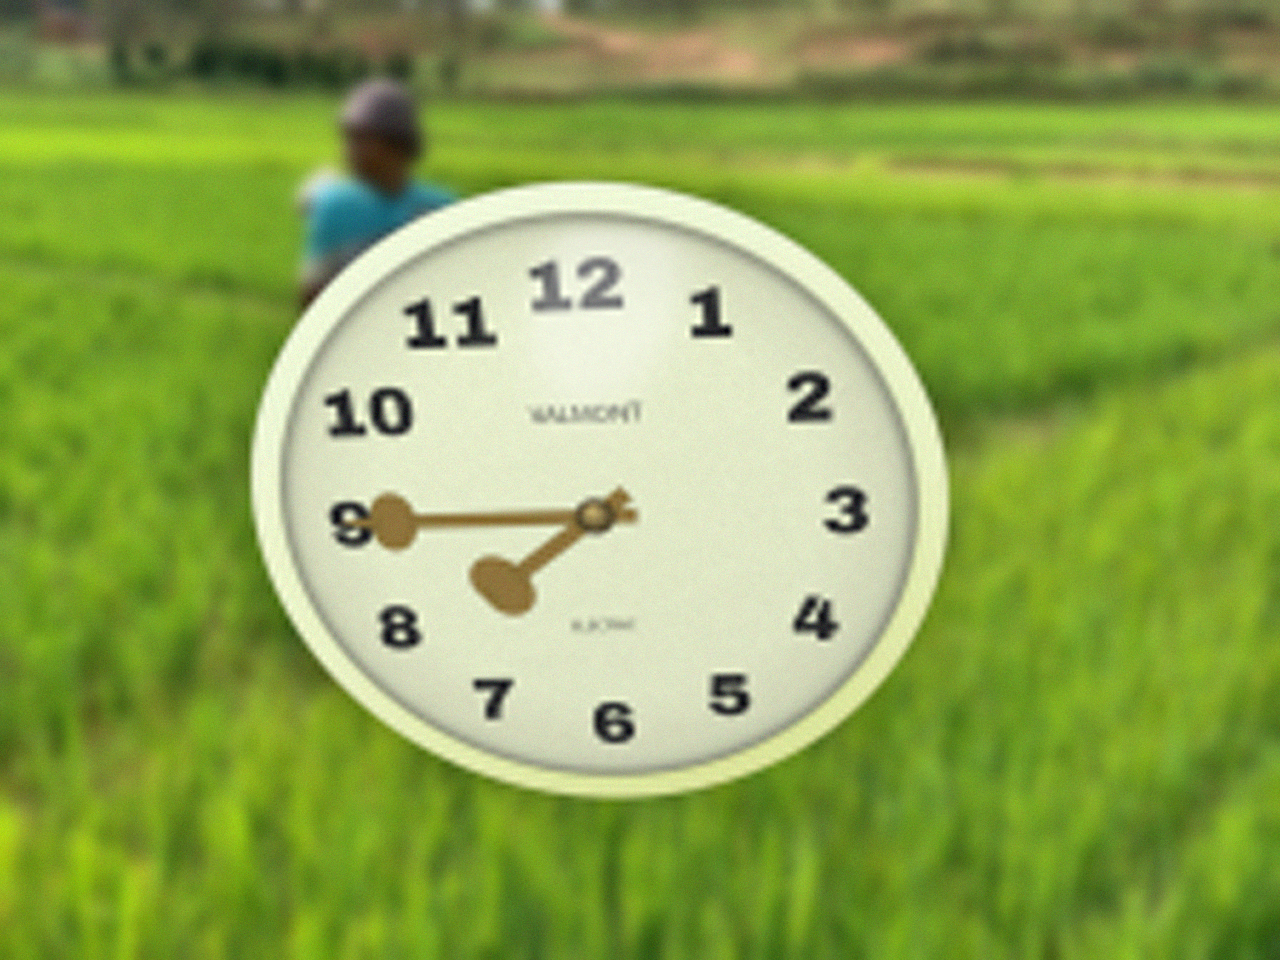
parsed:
7:45
